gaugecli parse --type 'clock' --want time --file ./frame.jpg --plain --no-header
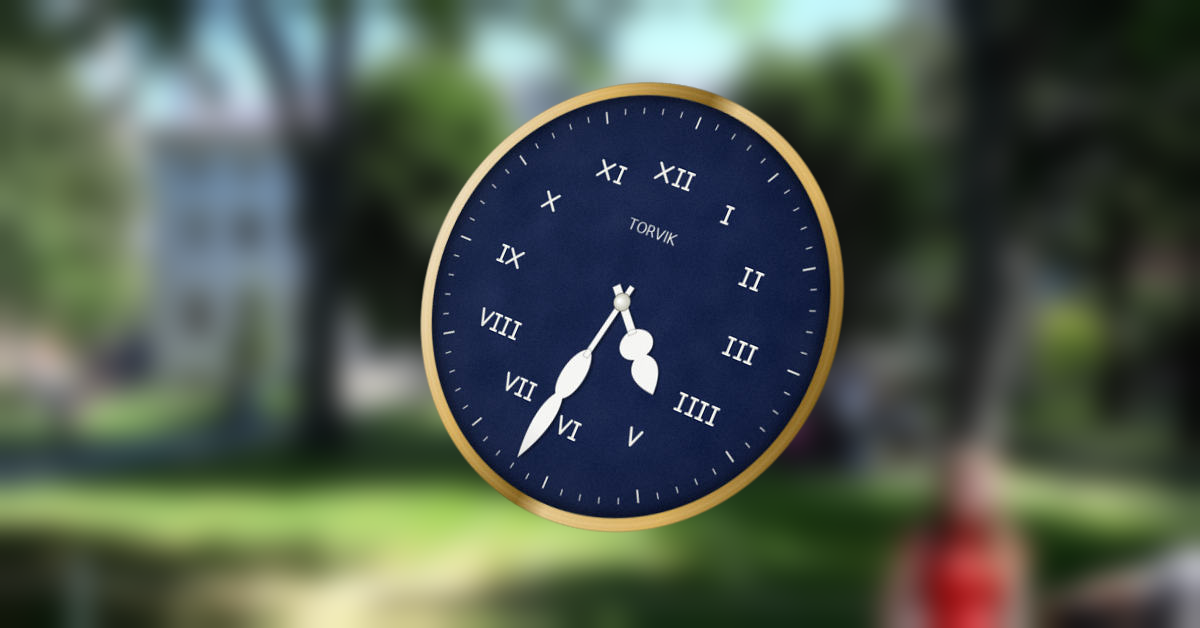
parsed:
4:32
